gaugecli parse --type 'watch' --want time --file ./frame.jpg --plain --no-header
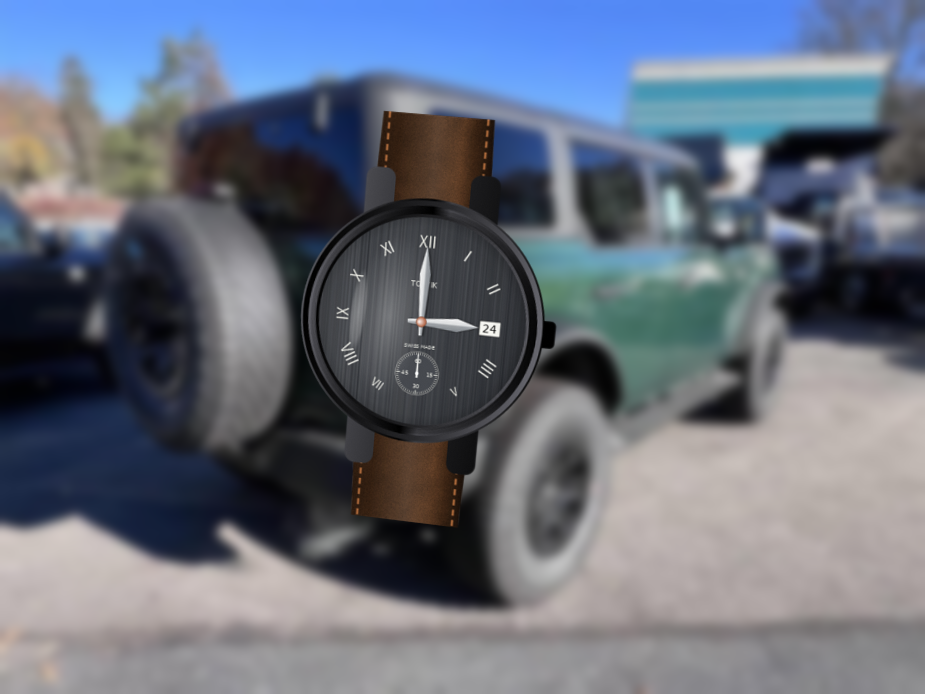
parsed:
3:00
